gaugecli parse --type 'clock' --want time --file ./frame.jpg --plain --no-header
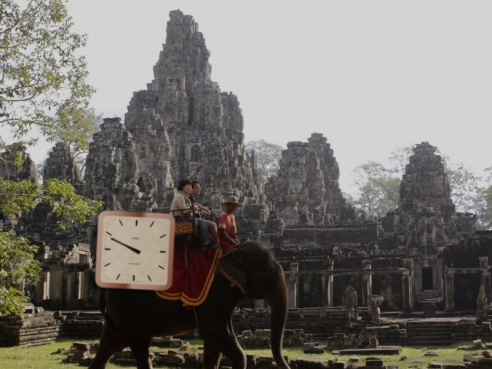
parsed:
9:49
